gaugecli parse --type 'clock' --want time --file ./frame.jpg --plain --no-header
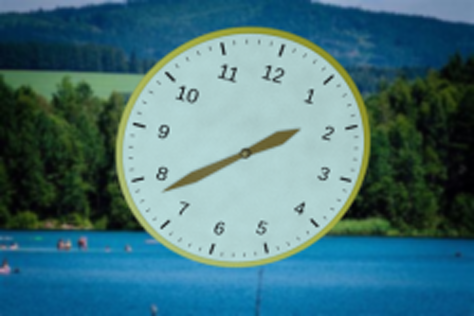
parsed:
1:38
